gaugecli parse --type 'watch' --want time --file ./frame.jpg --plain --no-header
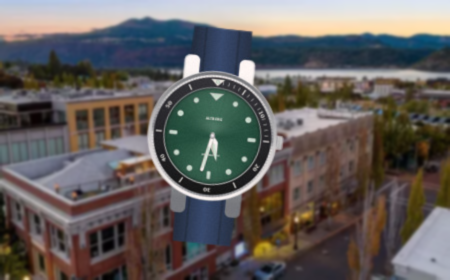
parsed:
5:32
